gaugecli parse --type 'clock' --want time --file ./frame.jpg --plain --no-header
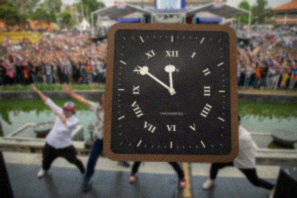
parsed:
11:51
